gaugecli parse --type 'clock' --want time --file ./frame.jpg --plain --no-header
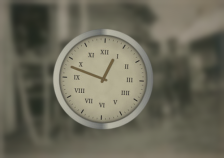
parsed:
12:48
